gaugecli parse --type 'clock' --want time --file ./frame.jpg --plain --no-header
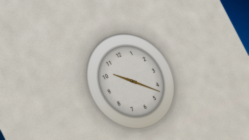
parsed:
10:22
